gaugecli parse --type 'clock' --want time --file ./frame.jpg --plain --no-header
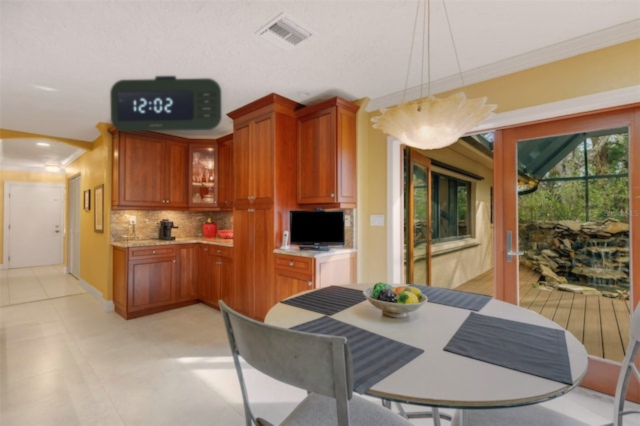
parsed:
12:02
